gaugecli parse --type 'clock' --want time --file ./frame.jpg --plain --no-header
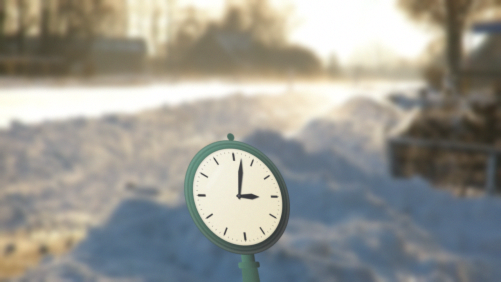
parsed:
3:02
